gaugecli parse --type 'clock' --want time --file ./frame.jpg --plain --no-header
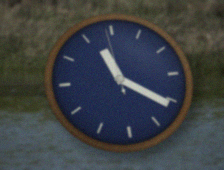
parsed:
11:20:59
